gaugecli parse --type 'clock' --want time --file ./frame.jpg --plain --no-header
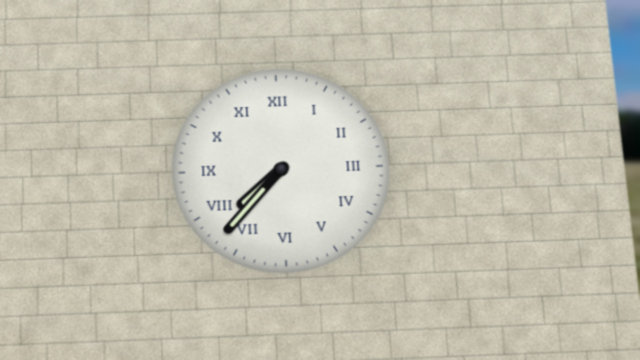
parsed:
7:37
